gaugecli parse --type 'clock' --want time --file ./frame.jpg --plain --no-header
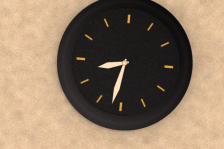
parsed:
8:32
